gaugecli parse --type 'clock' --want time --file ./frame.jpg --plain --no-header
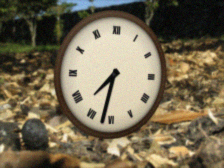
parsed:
7:32
